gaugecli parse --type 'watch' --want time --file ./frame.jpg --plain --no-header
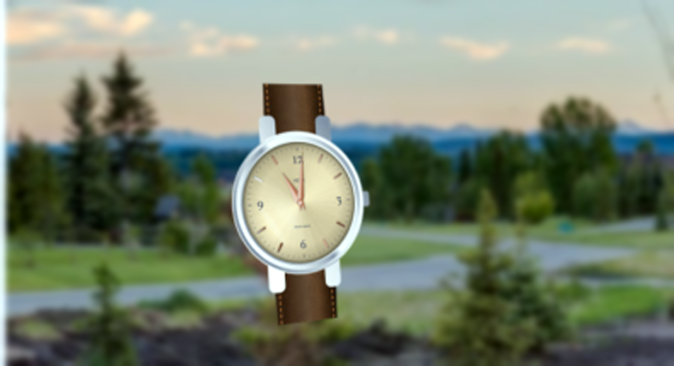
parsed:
11:01
